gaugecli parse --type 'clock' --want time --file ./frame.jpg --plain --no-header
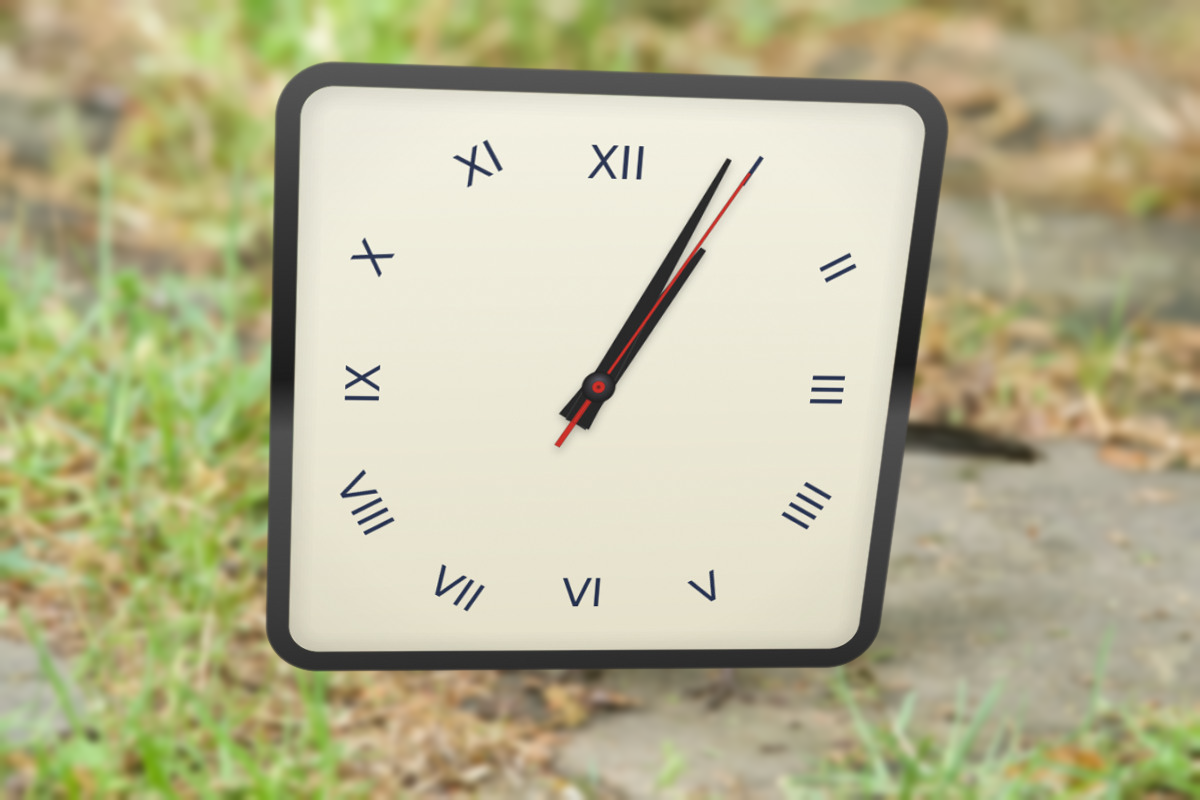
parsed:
1:04:05
